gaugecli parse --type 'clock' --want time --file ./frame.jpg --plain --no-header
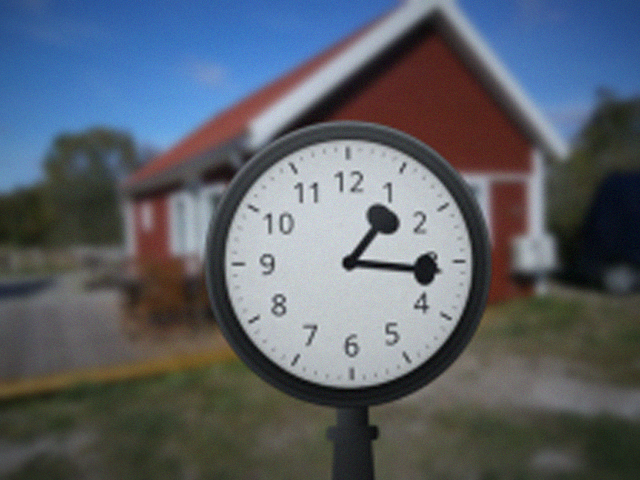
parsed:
1:16
